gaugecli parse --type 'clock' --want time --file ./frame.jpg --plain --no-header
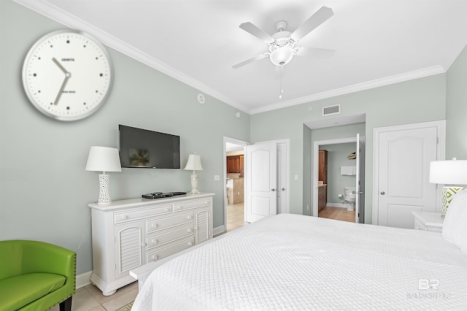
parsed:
10:34
